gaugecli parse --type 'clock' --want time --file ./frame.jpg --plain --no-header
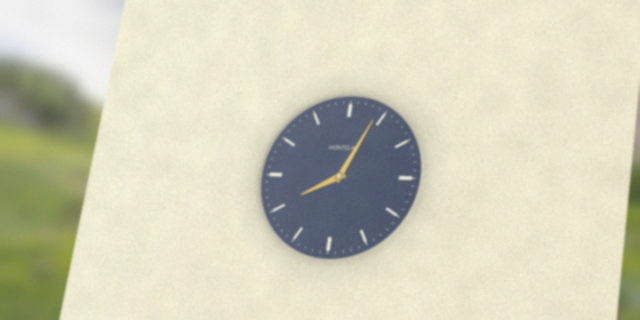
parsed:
8:04
